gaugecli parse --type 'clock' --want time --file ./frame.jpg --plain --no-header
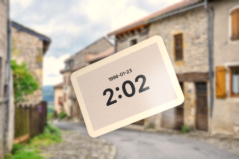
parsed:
2:02
